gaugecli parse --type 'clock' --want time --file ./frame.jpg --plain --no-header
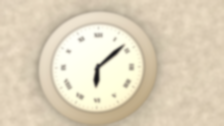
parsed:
6:08
